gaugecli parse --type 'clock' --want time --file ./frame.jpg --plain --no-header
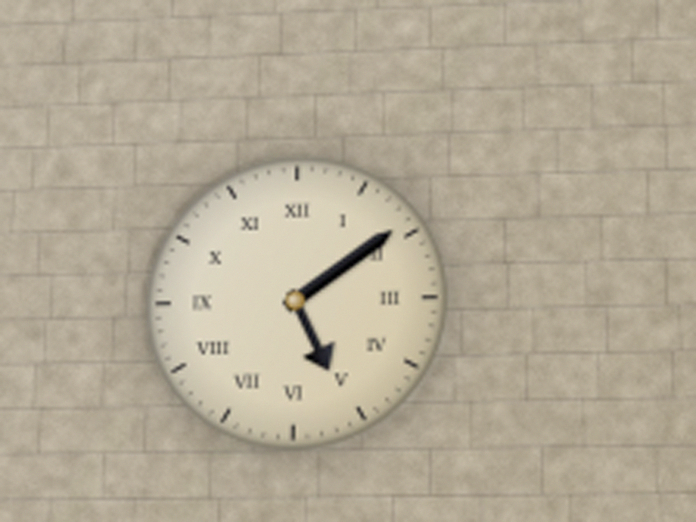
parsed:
5:09
